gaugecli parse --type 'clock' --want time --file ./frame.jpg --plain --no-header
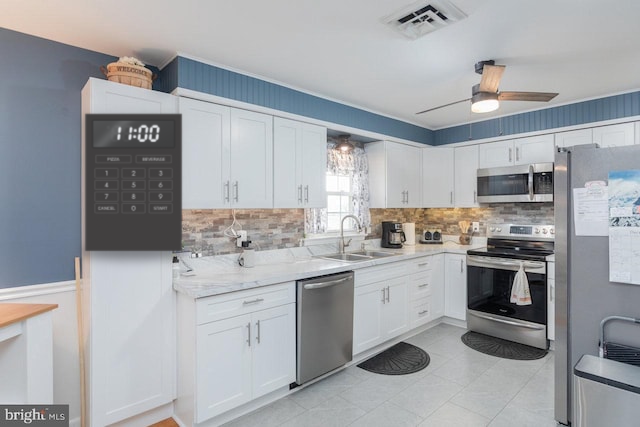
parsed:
11:00
